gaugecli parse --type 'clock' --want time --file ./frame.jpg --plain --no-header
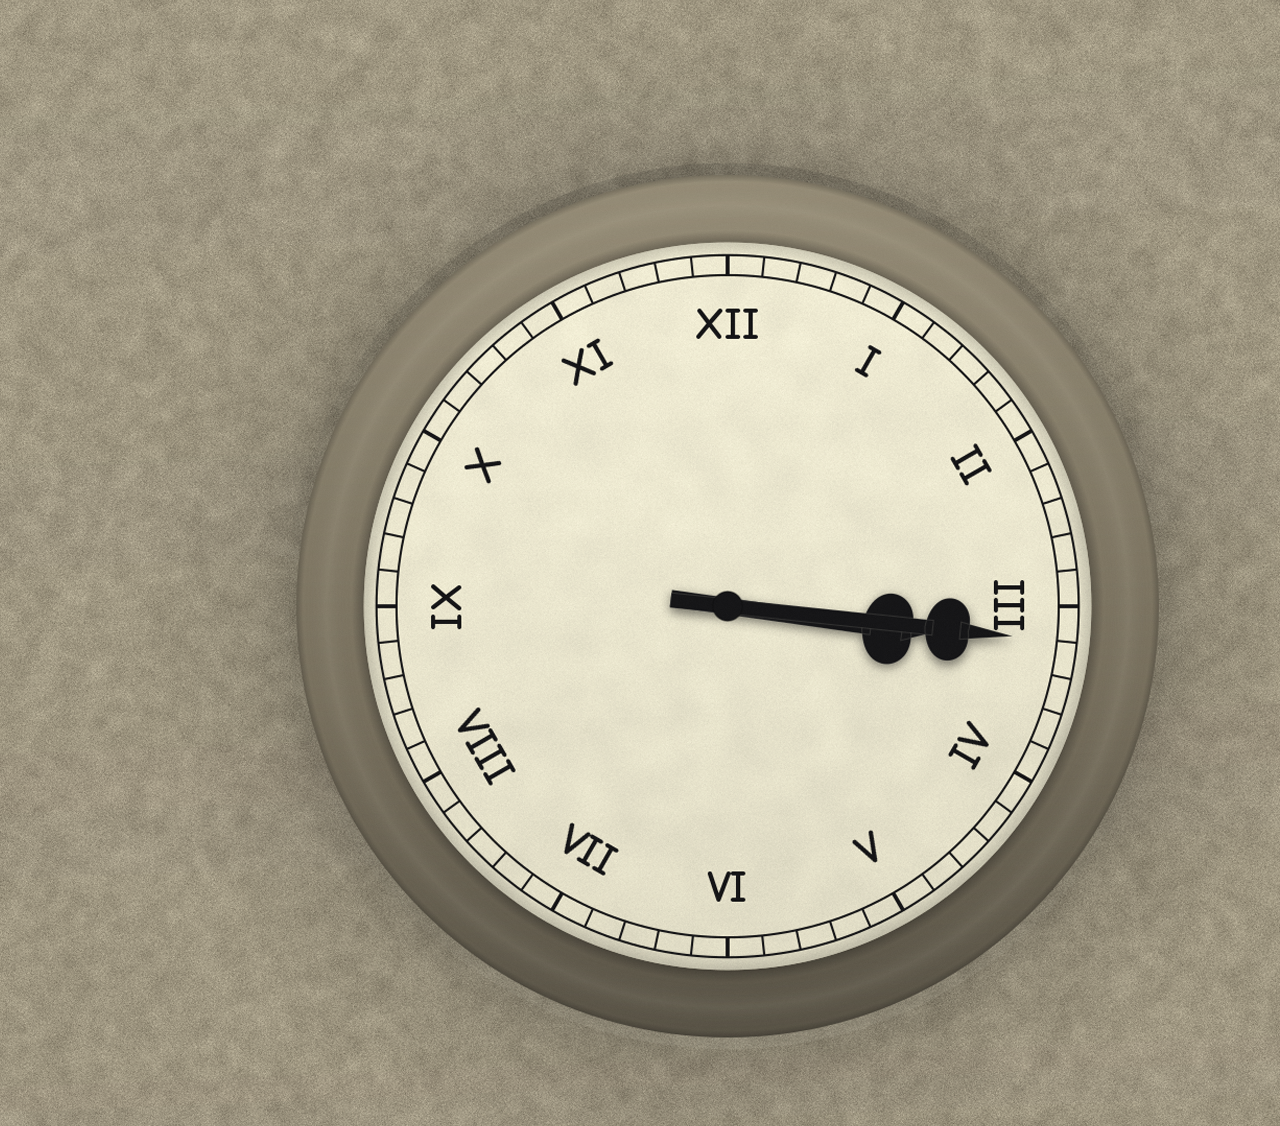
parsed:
3:16
